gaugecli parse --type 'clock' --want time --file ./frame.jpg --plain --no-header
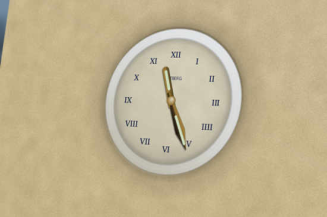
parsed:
11:26
